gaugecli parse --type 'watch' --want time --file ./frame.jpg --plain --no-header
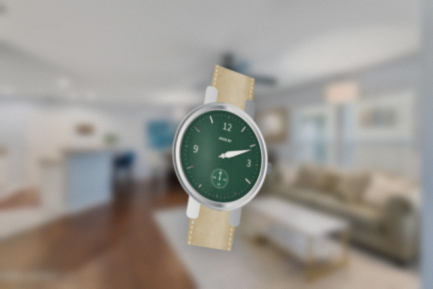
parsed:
2:11
